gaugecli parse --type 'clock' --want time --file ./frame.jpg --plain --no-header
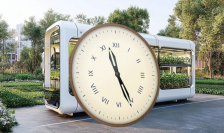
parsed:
11:26
